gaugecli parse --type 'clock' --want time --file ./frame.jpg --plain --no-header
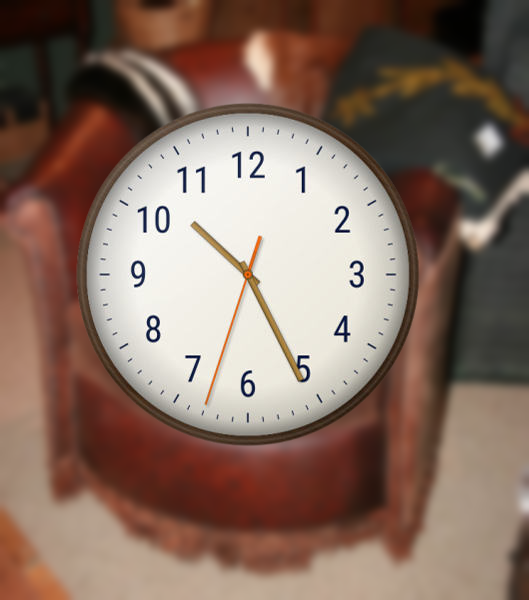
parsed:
10:25:33
